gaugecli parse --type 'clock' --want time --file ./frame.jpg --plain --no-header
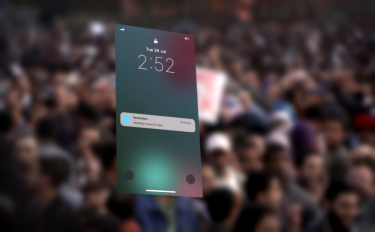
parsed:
2:52
